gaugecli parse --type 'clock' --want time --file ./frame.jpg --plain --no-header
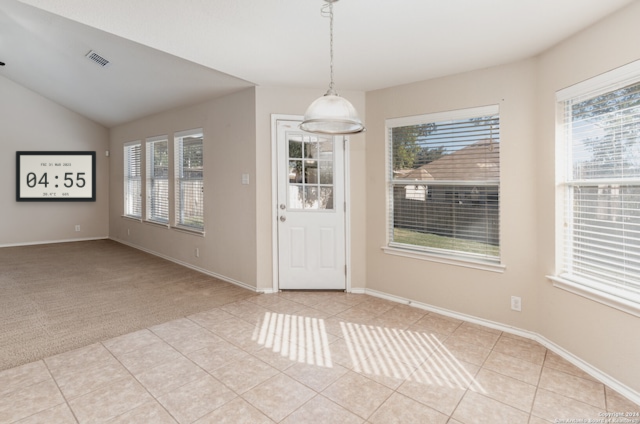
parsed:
4:55
